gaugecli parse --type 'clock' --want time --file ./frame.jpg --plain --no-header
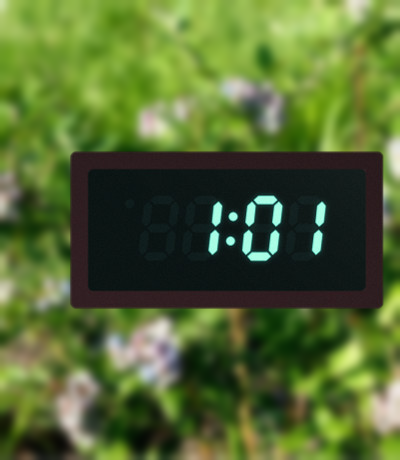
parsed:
1:01
